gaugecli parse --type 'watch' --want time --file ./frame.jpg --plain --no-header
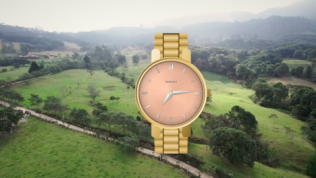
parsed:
7:14
